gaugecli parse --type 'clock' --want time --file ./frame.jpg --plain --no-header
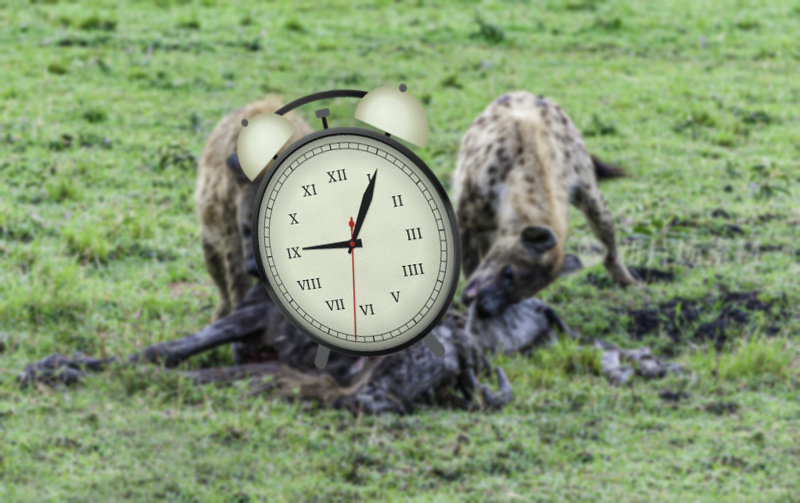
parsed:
9:05:32
